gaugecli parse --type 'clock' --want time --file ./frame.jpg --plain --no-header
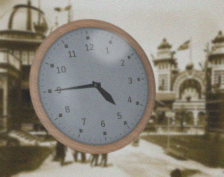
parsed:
4:45
